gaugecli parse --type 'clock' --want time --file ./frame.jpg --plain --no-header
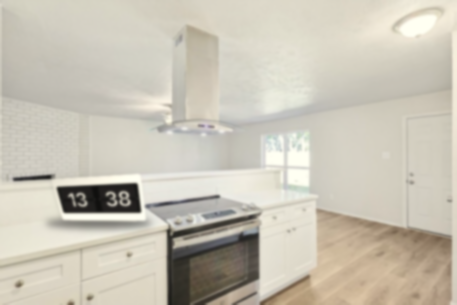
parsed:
13:38
